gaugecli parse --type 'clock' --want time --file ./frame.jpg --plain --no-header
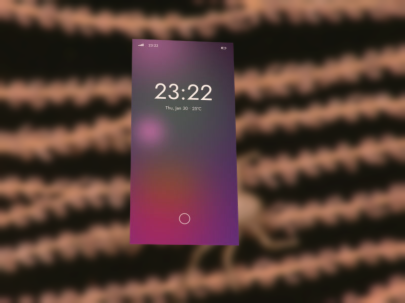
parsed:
23:22
